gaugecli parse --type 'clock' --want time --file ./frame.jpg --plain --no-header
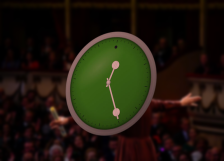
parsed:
12:25
